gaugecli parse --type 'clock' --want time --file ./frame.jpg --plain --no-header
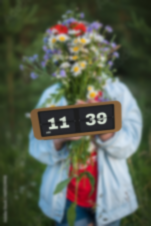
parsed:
11:39
